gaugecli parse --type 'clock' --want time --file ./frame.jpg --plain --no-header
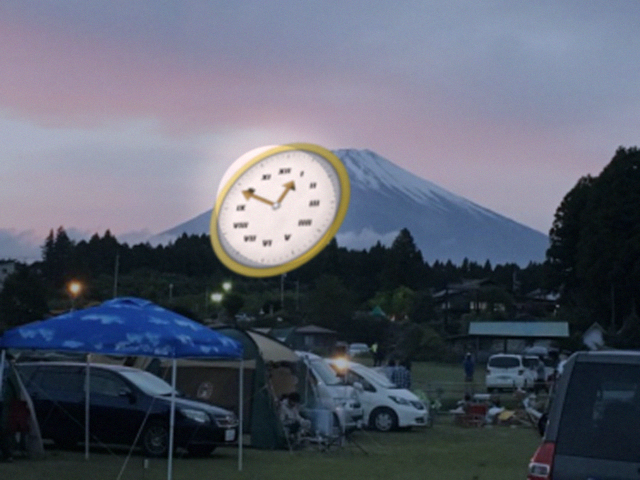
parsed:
12:49
